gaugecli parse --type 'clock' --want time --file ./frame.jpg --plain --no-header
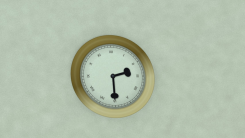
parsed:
2:30
